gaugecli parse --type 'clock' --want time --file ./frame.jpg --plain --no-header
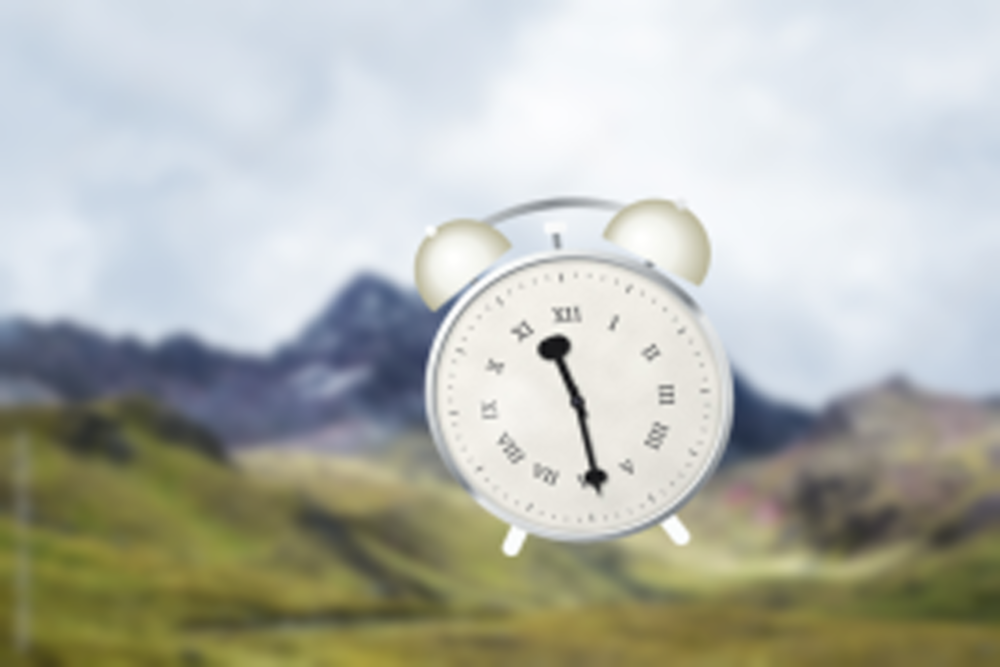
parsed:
11:29
